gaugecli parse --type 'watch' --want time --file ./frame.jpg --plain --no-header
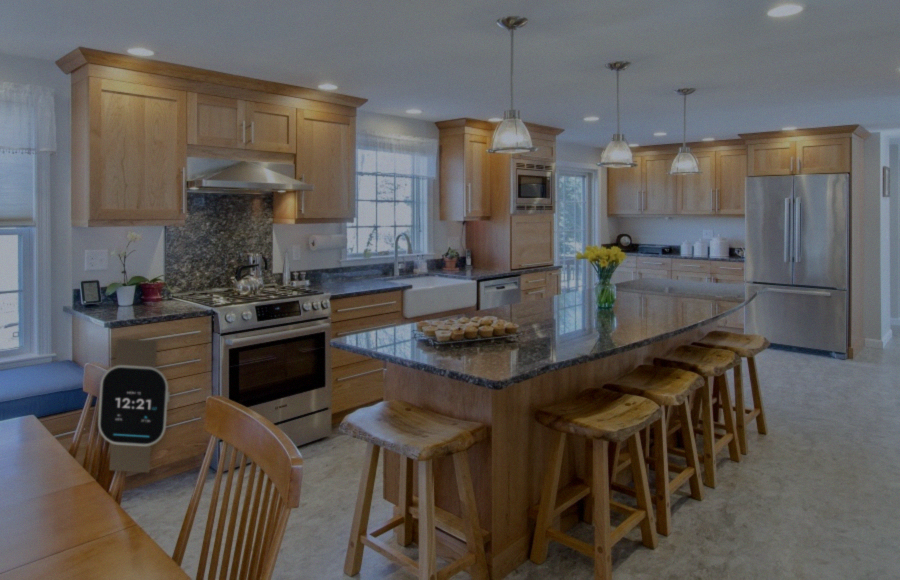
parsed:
12:21
